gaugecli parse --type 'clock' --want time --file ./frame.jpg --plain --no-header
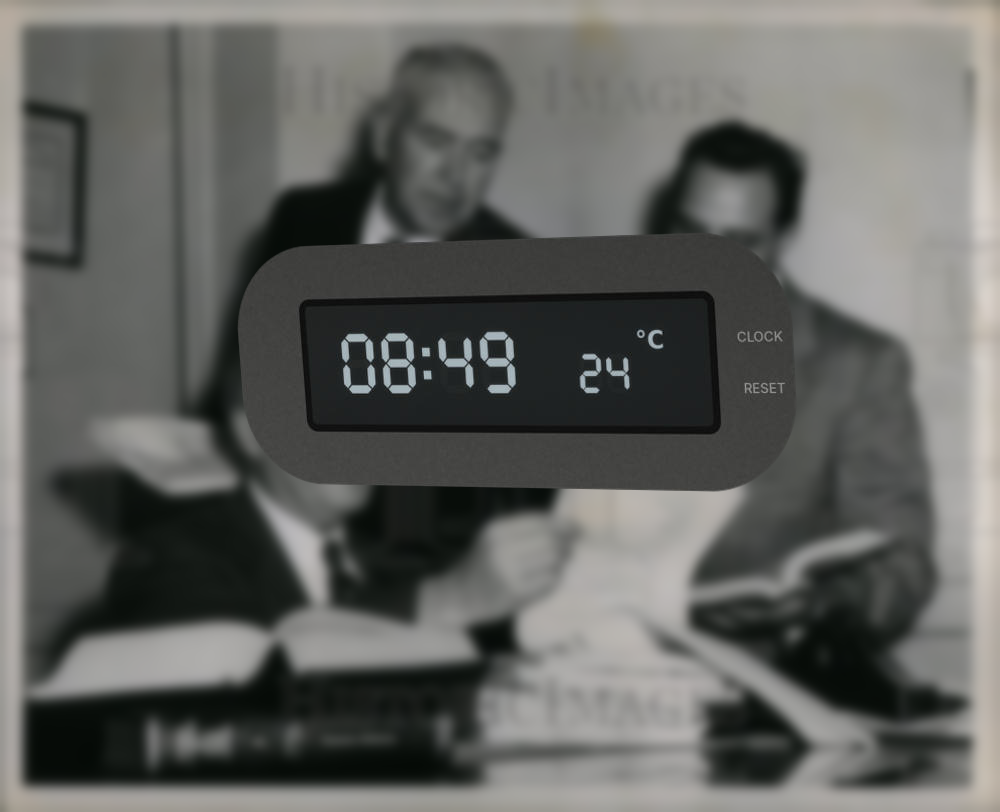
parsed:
8:49
